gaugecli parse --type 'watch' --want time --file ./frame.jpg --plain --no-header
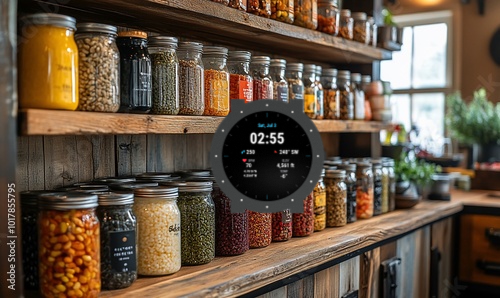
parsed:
2:55
